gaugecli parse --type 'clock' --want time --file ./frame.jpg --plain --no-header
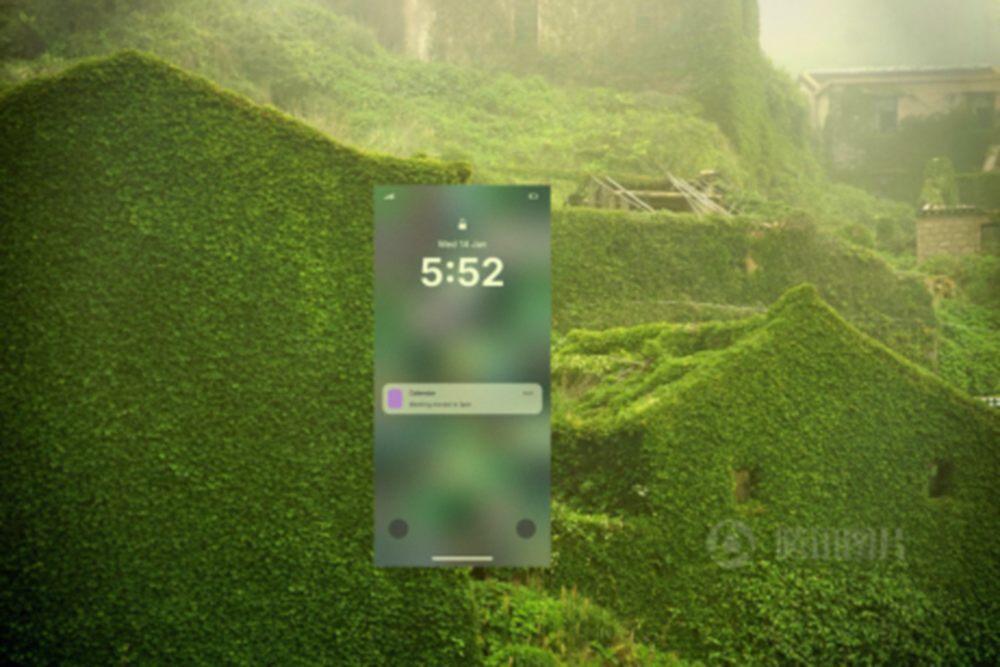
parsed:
5:52
